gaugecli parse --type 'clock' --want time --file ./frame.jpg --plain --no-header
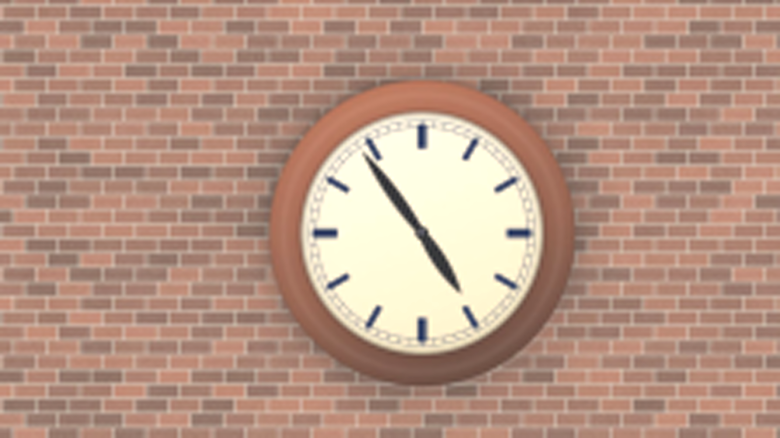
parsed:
4:54
